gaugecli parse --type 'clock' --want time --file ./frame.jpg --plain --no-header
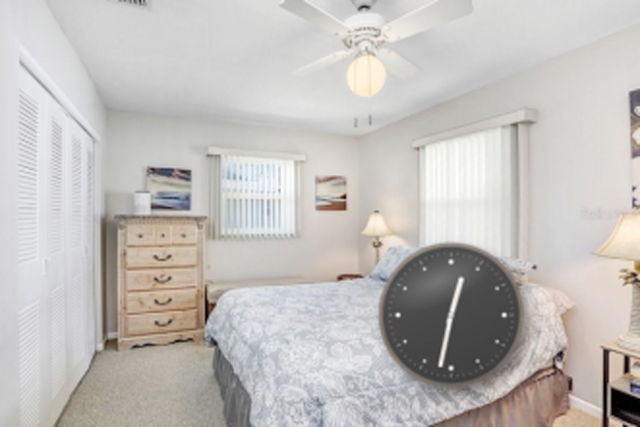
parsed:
12:32
